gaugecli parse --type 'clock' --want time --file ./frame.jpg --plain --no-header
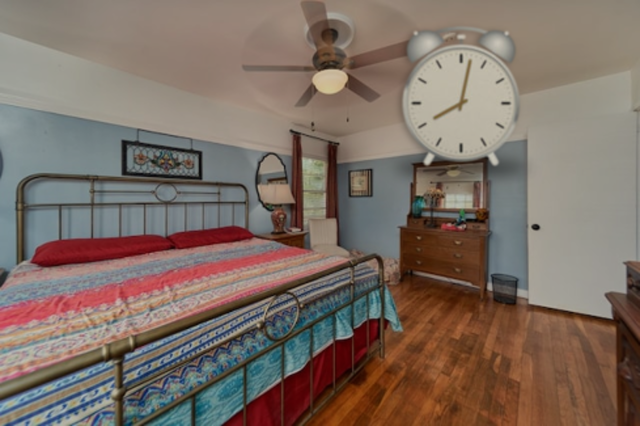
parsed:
8:02
